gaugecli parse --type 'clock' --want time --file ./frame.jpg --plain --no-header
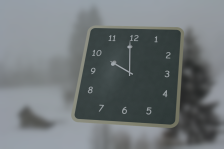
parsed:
9:59
